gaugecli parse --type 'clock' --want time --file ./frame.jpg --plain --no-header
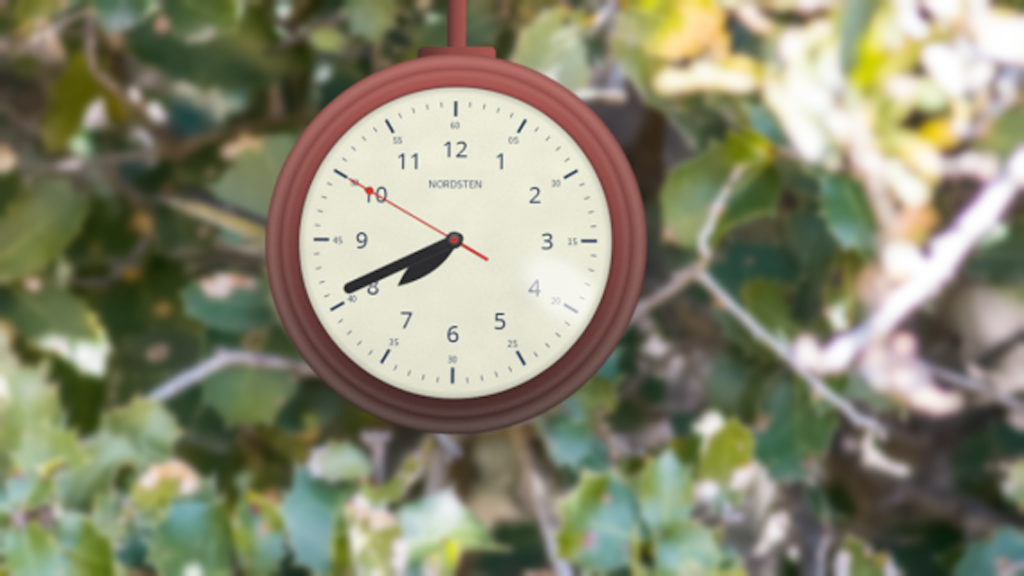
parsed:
7:40:50
